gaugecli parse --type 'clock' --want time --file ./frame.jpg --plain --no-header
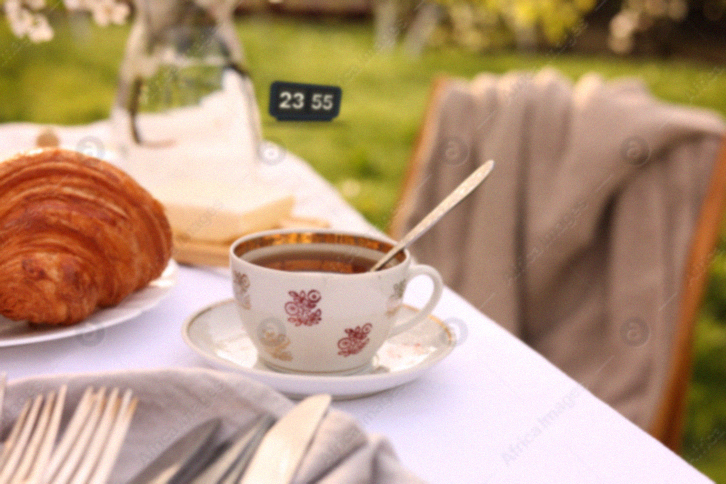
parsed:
23:55
